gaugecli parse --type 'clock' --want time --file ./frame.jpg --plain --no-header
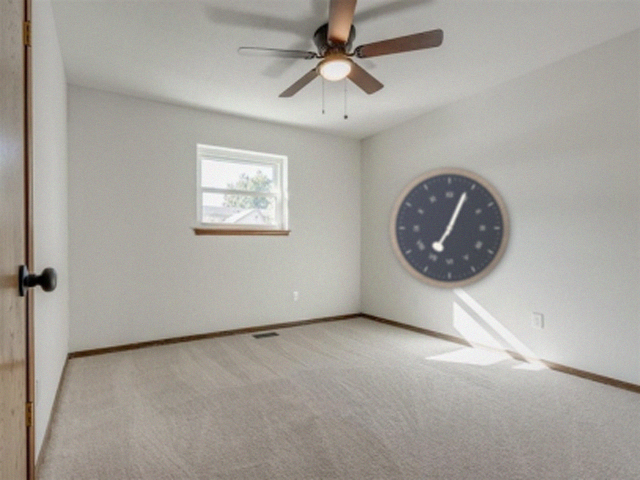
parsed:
7:04
